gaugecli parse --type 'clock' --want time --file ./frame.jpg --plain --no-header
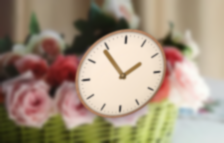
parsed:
1:54
